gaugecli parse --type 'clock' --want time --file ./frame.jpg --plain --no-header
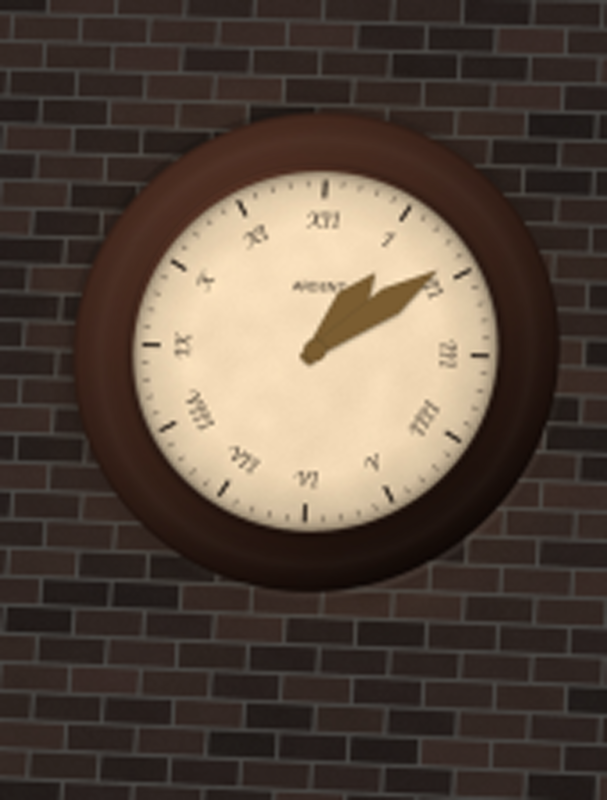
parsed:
1:09
